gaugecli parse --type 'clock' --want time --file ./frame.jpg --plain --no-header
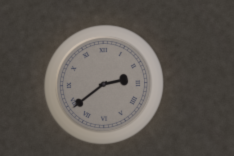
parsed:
2:39
